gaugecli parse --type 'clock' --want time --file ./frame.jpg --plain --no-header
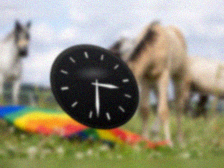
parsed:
3:33
